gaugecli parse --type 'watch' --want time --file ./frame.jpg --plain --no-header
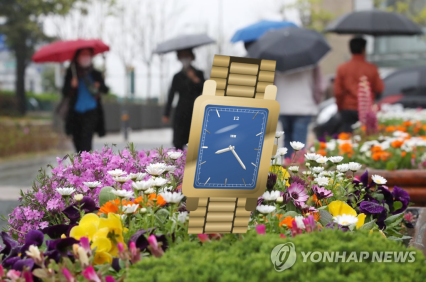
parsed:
8:23
